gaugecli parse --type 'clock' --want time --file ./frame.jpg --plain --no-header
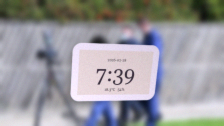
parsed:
7:39
